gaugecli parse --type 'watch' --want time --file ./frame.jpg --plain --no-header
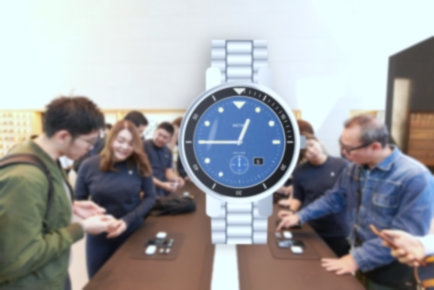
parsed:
12:45
